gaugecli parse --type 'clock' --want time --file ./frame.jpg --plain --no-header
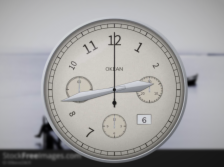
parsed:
2:43
